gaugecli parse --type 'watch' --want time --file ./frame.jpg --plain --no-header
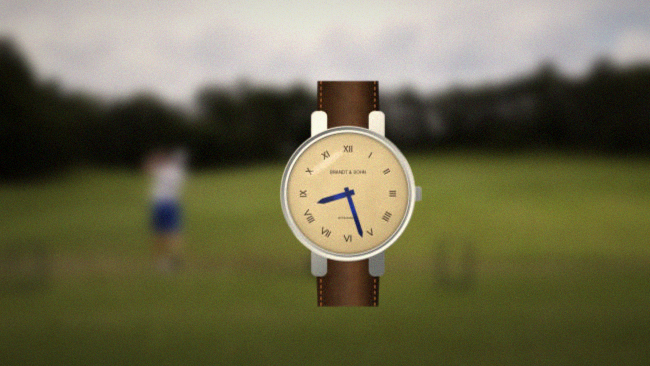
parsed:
8:27
